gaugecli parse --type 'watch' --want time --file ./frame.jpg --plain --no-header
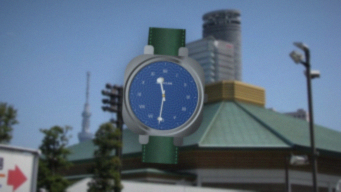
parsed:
11:31
